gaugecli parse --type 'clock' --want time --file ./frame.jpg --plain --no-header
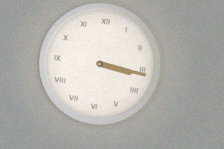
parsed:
3:16
